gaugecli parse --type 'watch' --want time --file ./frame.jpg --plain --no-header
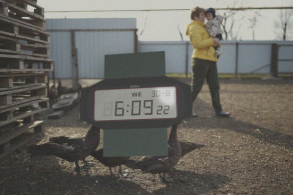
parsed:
6:09:22
